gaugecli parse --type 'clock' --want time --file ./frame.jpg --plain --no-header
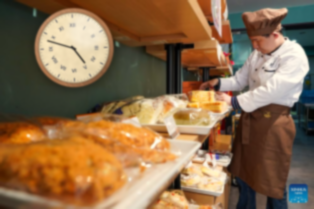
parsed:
4:48
